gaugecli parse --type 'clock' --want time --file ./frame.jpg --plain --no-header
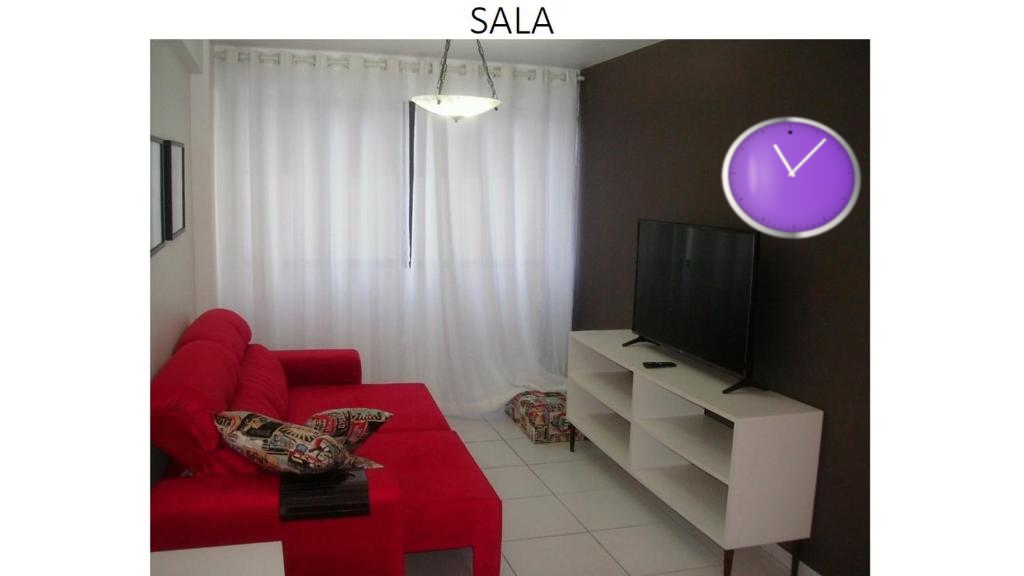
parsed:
11:07
